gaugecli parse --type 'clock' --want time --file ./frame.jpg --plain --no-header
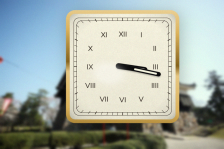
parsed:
3:17
